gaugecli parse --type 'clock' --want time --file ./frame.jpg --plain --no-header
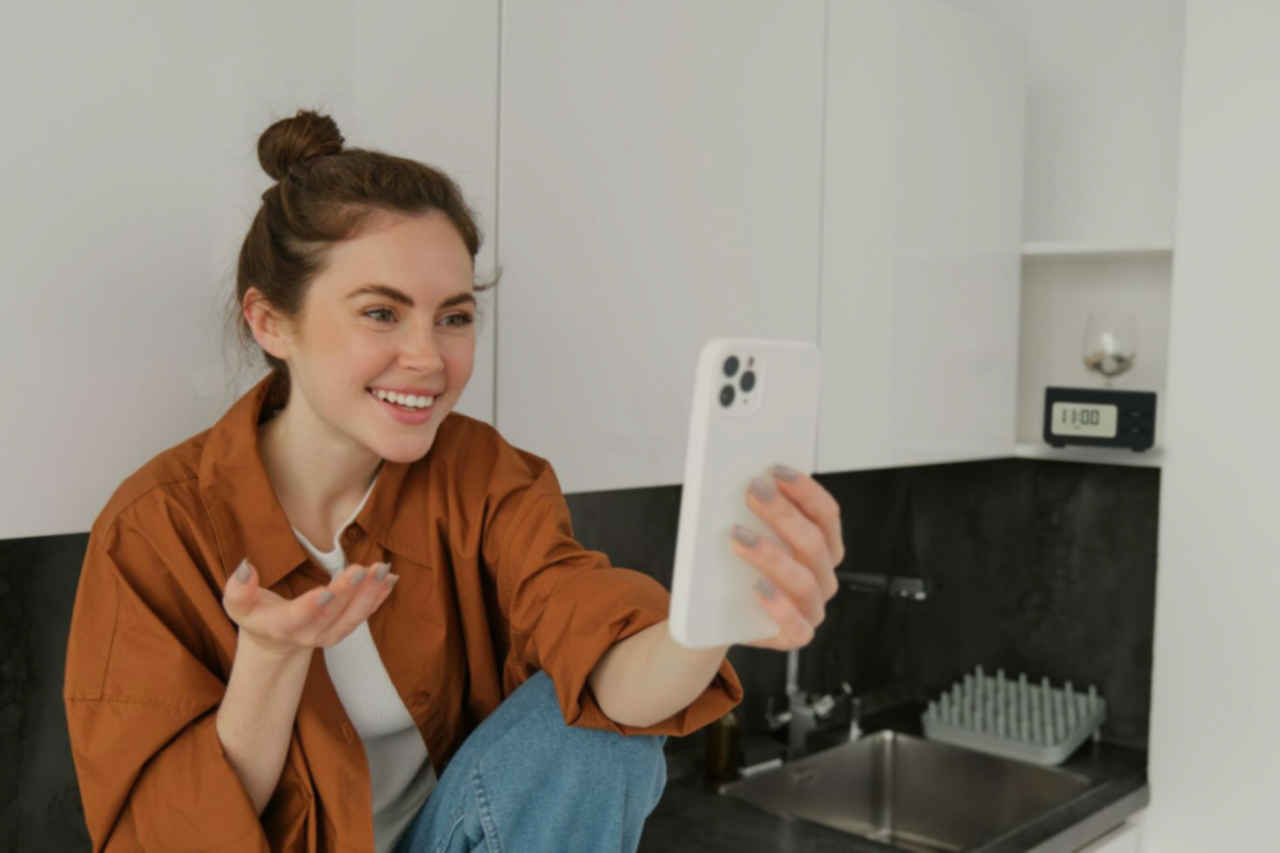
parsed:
11:00
